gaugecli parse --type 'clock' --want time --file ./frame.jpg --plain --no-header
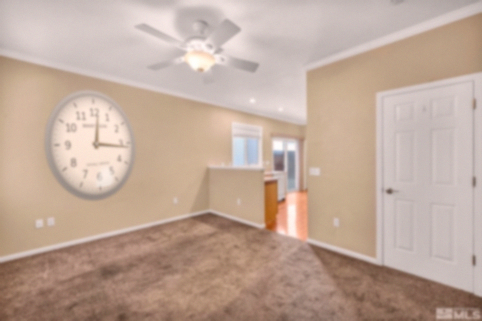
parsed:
12:16
